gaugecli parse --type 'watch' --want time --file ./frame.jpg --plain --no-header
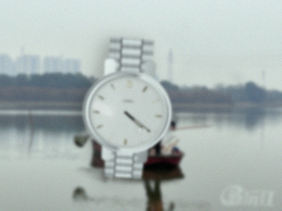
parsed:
4:21
